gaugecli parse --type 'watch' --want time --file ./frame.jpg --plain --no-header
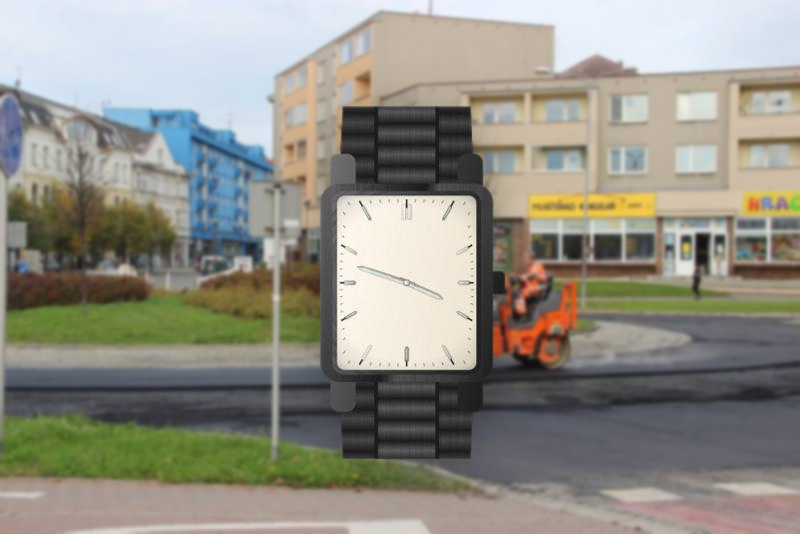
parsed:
3:48
